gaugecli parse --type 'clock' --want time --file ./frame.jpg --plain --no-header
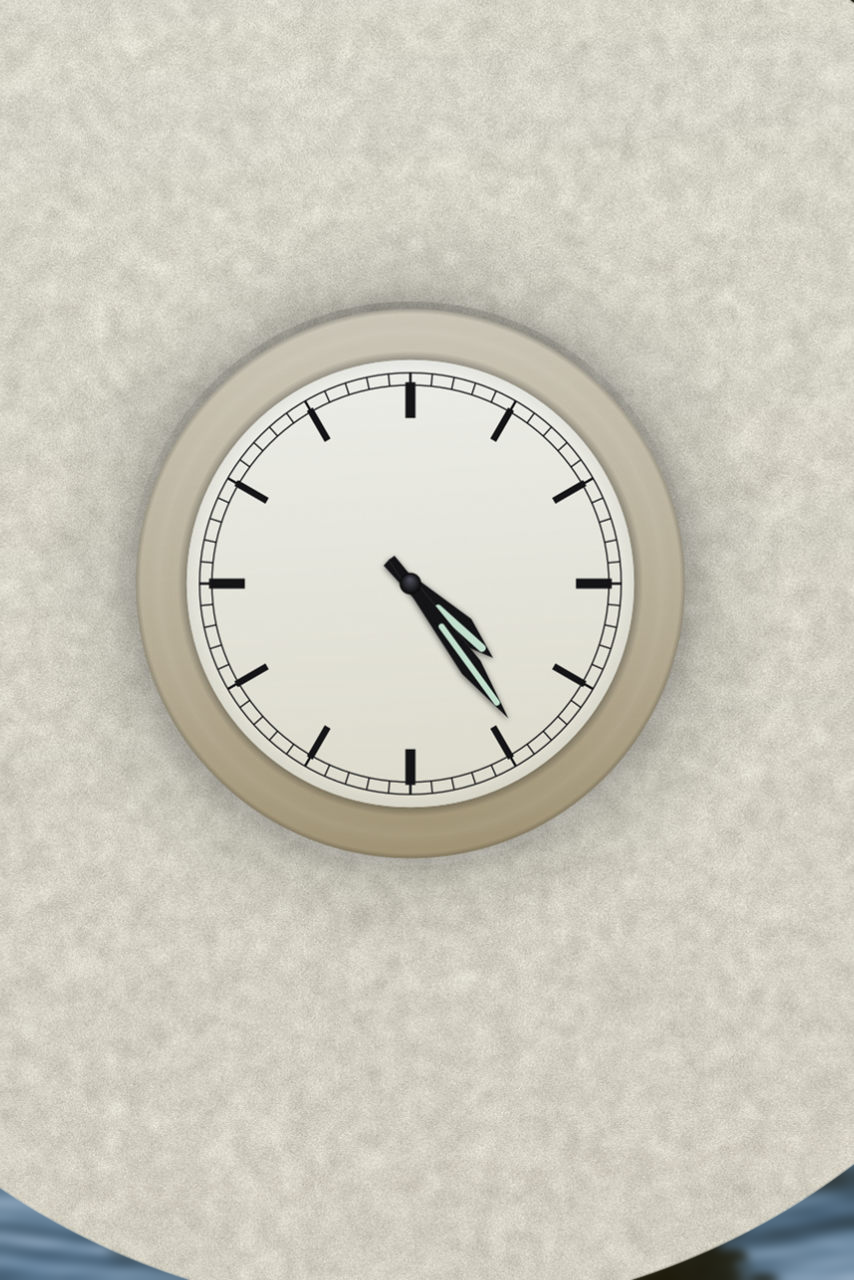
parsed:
4:24
